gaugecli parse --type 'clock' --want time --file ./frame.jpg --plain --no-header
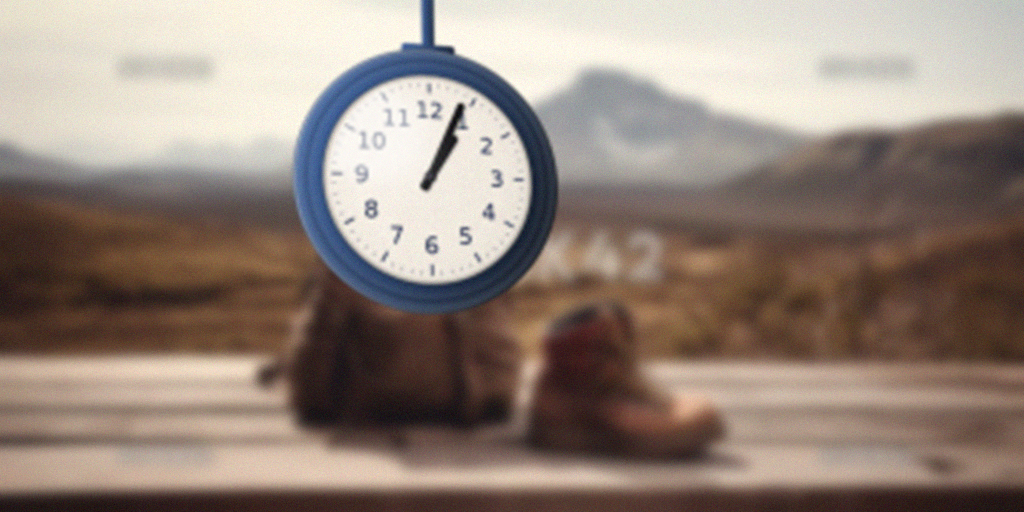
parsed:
1:04
